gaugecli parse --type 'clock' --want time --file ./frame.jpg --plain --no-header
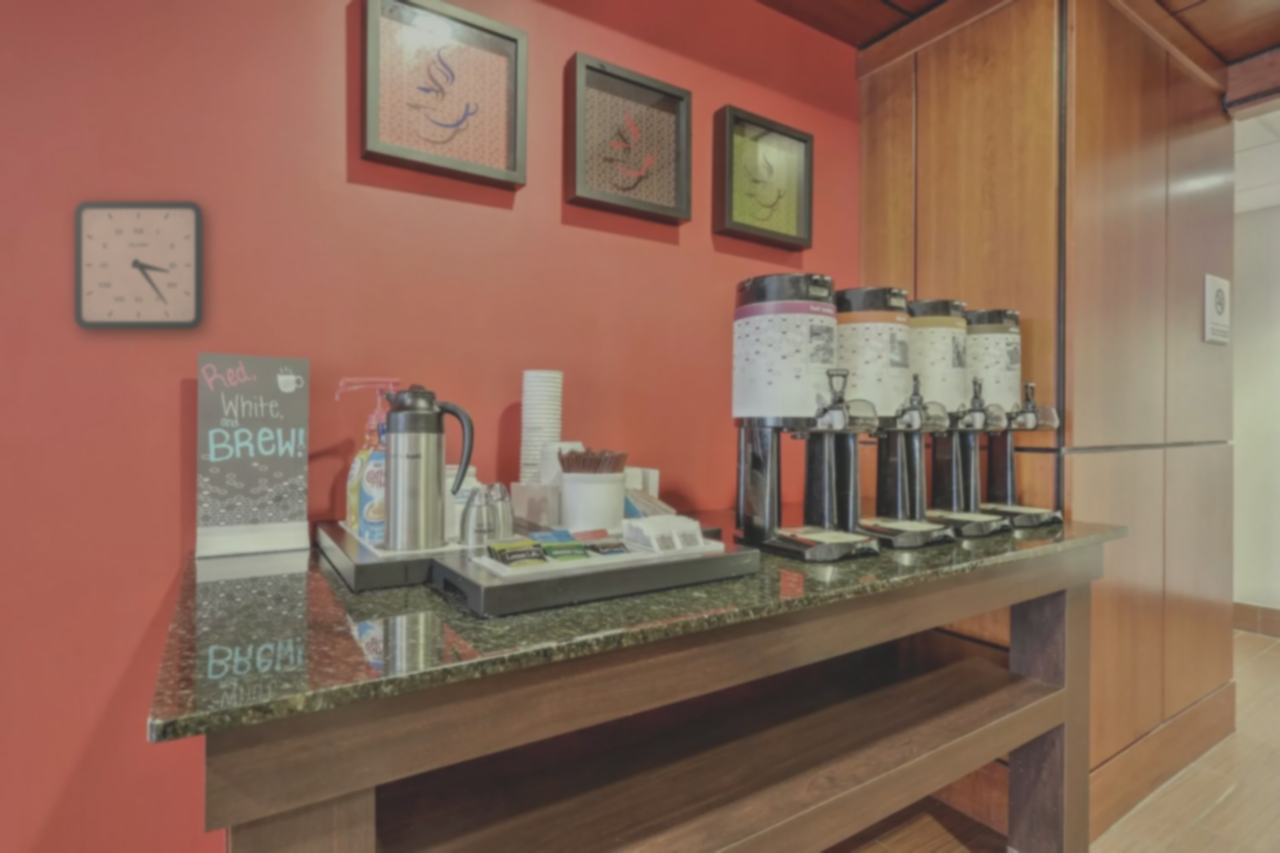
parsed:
3:24
